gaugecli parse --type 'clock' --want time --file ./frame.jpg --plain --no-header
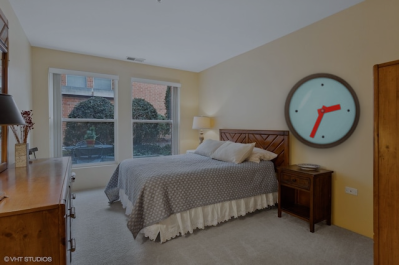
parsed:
2:34
